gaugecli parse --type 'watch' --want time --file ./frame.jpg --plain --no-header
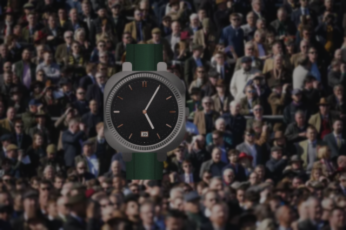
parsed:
5:05
